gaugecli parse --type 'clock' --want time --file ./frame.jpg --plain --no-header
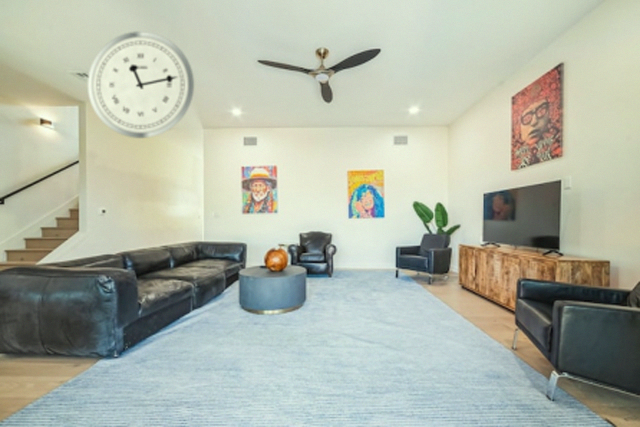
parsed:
11:13
